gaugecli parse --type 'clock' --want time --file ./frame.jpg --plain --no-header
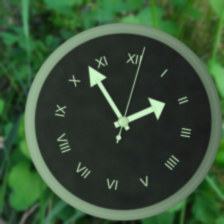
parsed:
1:53:01
